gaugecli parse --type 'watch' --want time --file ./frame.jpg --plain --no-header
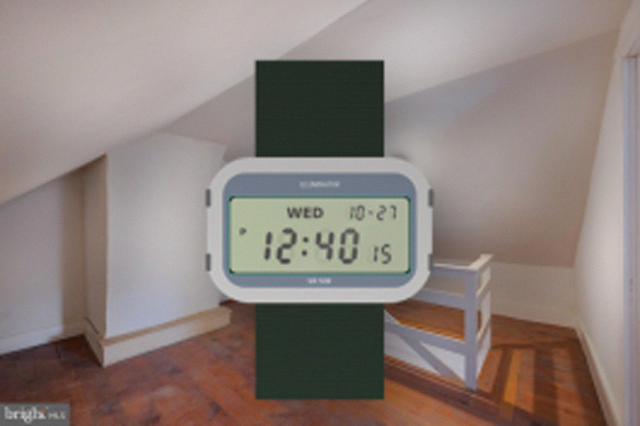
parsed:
12:40:15
